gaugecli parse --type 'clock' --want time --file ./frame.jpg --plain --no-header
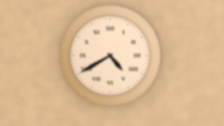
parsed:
4:40
